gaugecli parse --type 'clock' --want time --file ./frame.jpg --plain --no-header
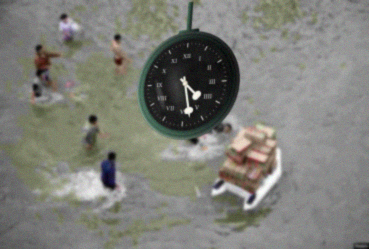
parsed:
4:28
